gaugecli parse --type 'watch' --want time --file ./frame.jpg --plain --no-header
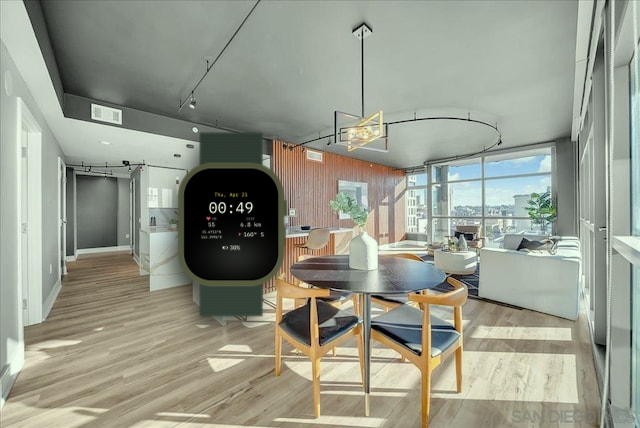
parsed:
0:49
